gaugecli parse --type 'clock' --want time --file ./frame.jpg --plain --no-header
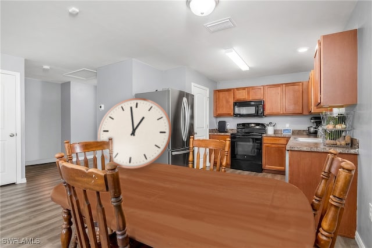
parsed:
12:58
